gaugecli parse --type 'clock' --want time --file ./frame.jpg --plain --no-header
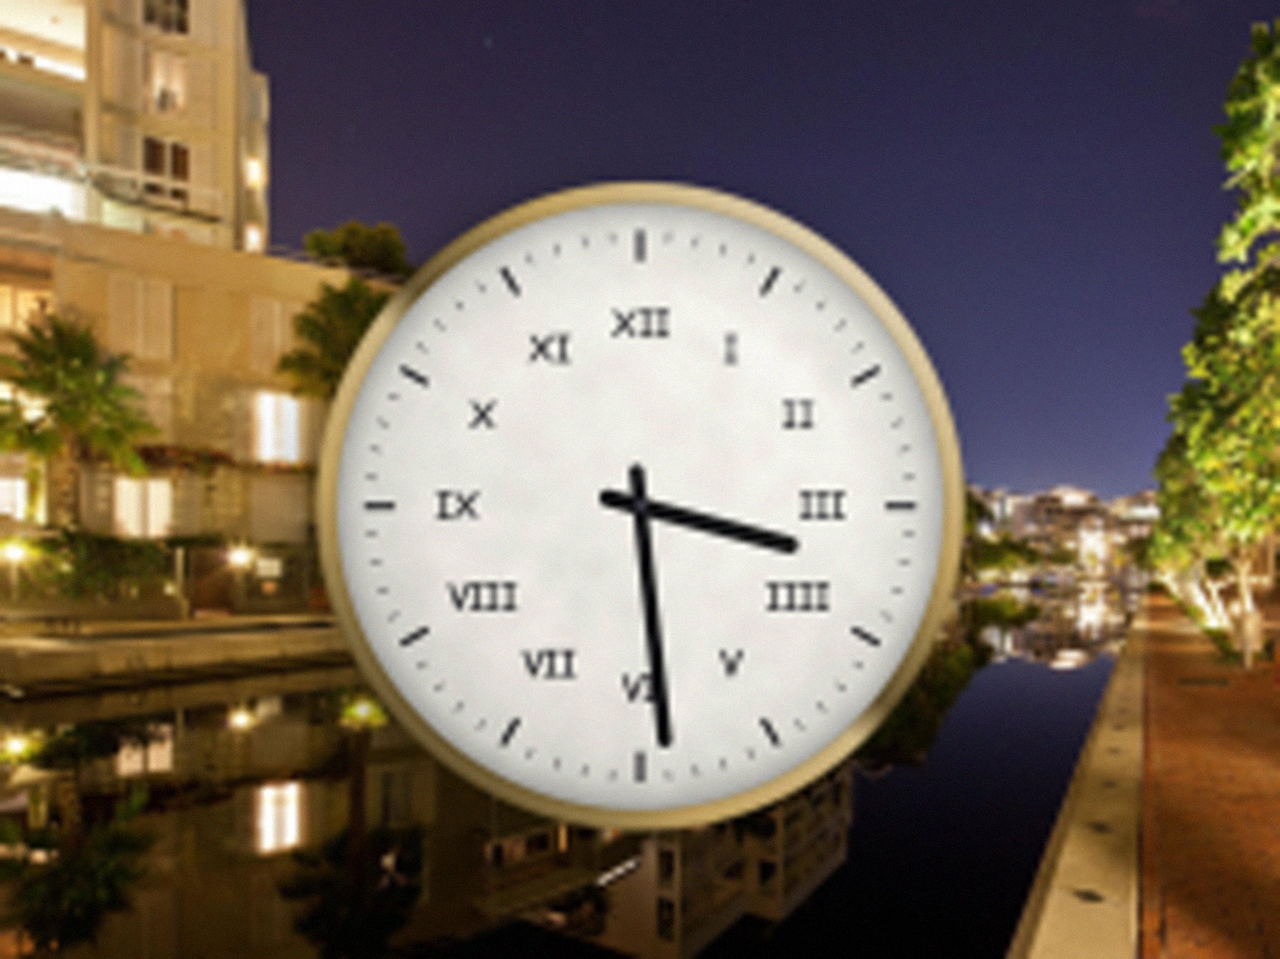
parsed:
3:29
